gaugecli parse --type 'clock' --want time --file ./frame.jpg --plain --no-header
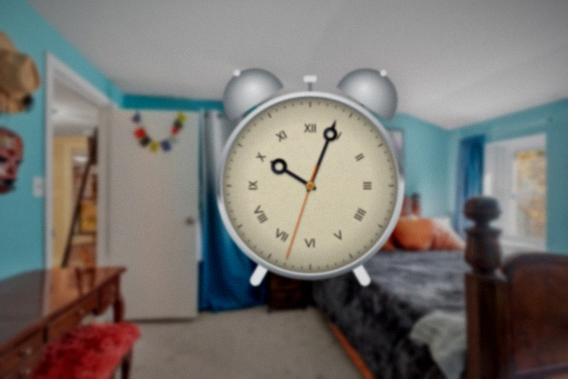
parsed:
10:03:33
